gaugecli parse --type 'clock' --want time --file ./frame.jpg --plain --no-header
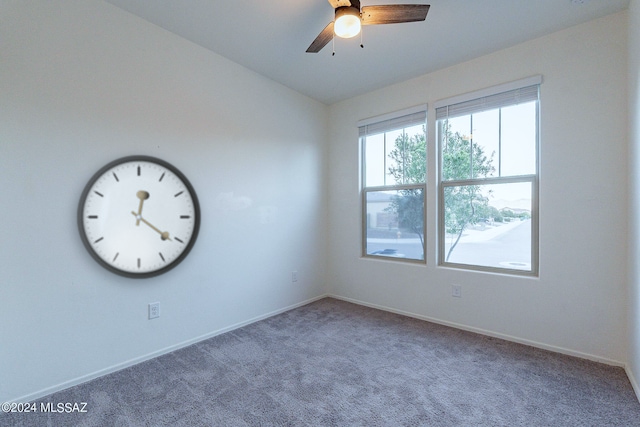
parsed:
12:21
